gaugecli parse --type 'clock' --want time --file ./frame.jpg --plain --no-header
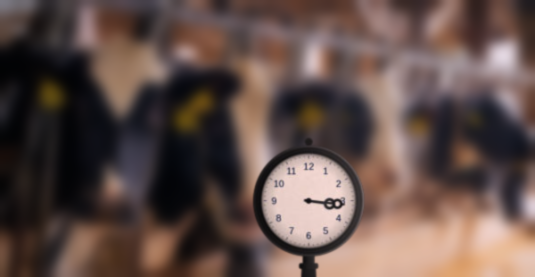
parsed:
3:16
